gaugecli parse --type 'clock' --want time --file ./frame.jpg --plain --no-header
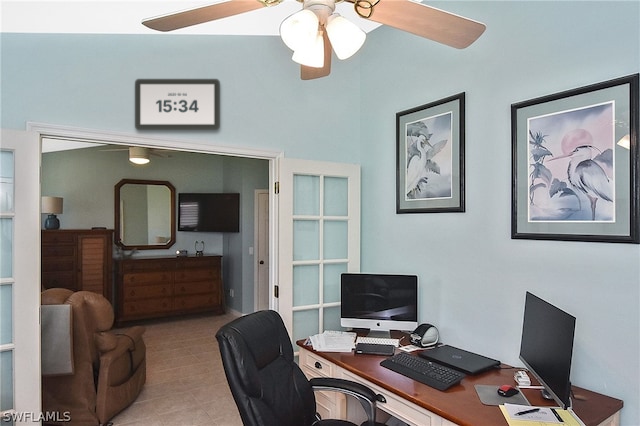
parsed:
15:34
